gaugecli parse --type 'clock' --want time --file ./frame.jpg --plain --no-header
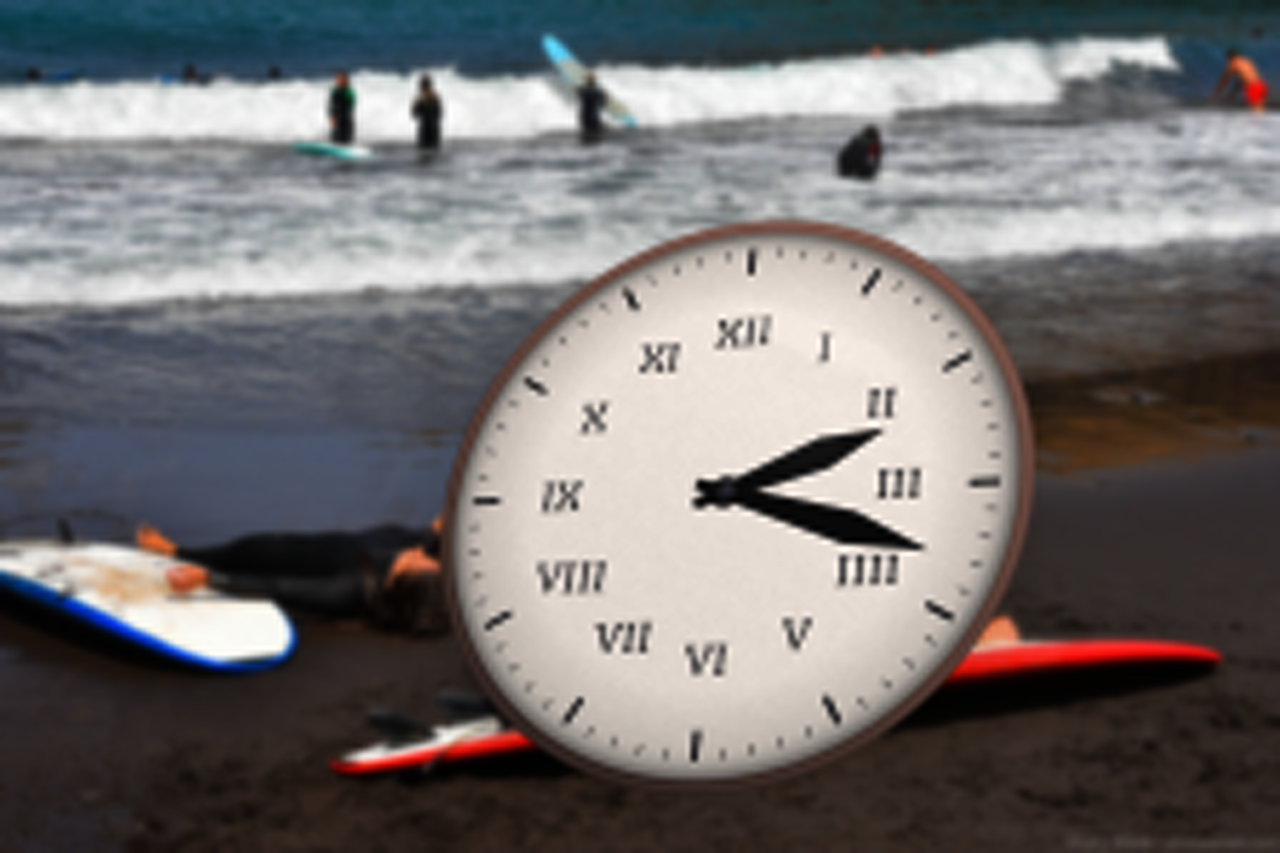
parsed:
2:18
